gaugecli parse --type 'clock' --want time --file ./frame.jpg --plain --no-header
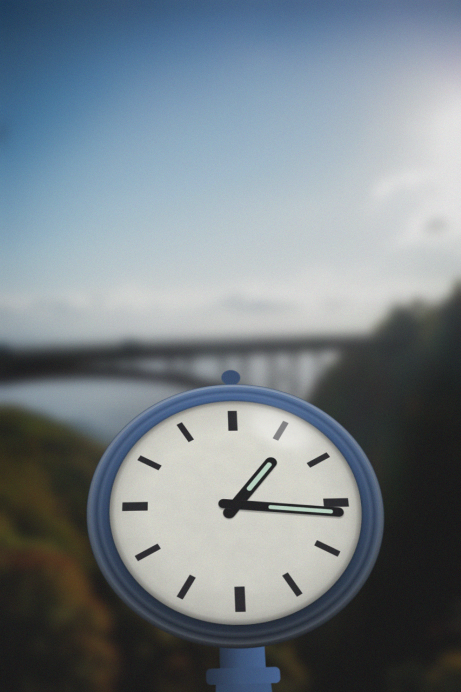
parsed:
1:16
